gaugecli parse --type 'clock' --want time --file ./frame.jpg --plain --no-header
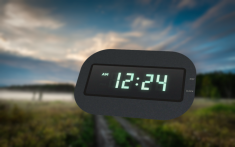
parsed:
12:24
